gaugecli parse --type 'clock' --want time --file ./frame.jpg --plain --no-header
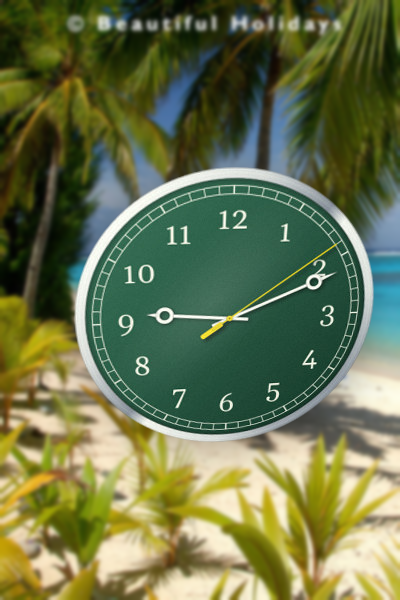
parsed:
9:11:09
